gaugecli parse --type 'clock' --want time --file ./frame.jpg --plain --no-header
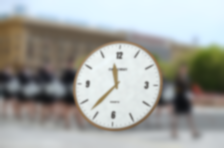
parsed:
11:37
